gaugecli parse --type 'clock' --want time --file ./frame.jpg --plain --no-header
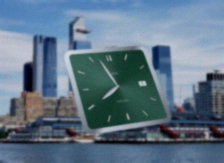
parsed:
7:57
